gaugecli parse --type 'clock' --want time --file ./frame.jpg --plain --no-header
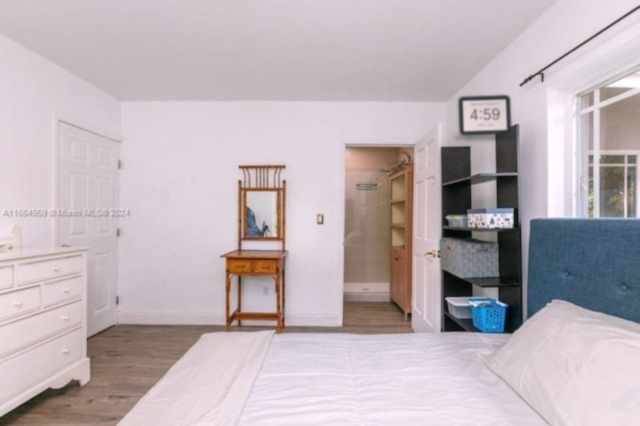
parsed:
4:59
